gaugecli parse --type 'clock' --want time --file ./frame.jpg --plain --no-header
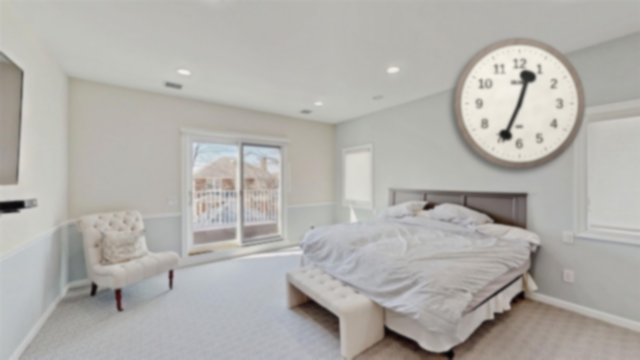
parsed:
12:34
